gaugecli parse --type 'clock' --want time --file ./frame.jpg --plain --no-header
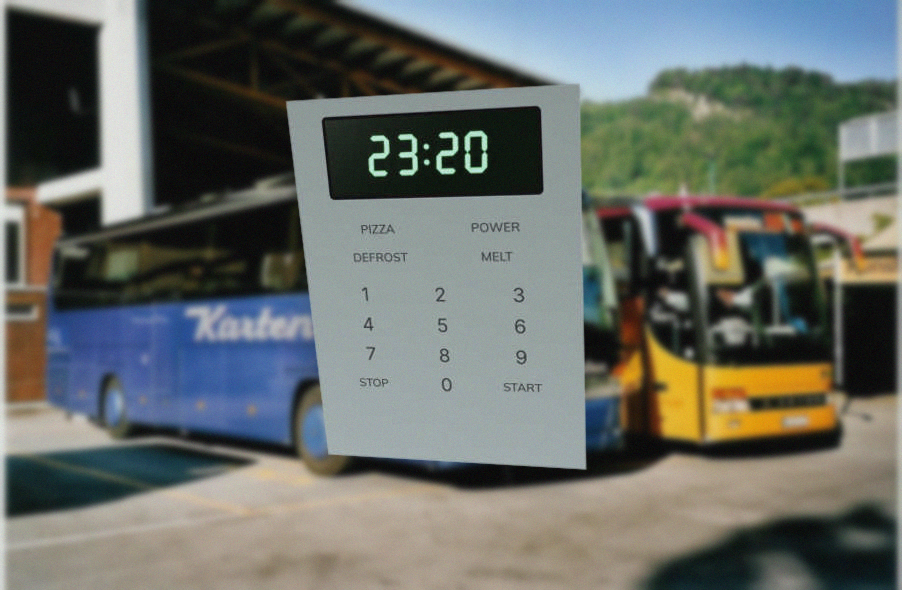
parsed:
23:20
